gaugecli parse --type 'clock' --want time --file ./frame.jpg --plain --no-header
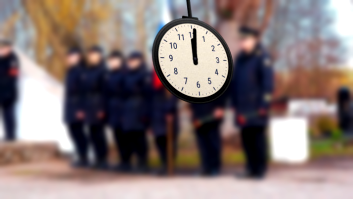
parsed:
12:01
